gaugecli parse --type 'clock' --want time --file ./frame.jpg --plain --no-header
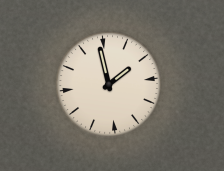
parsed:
1:59
